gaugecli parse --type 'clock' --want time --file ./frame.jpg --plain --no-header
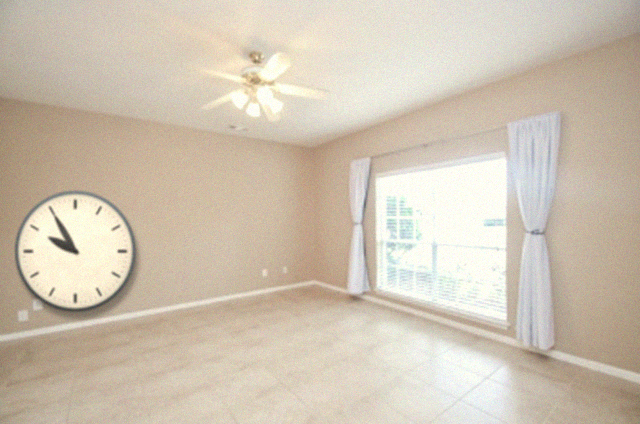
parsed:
9:55
